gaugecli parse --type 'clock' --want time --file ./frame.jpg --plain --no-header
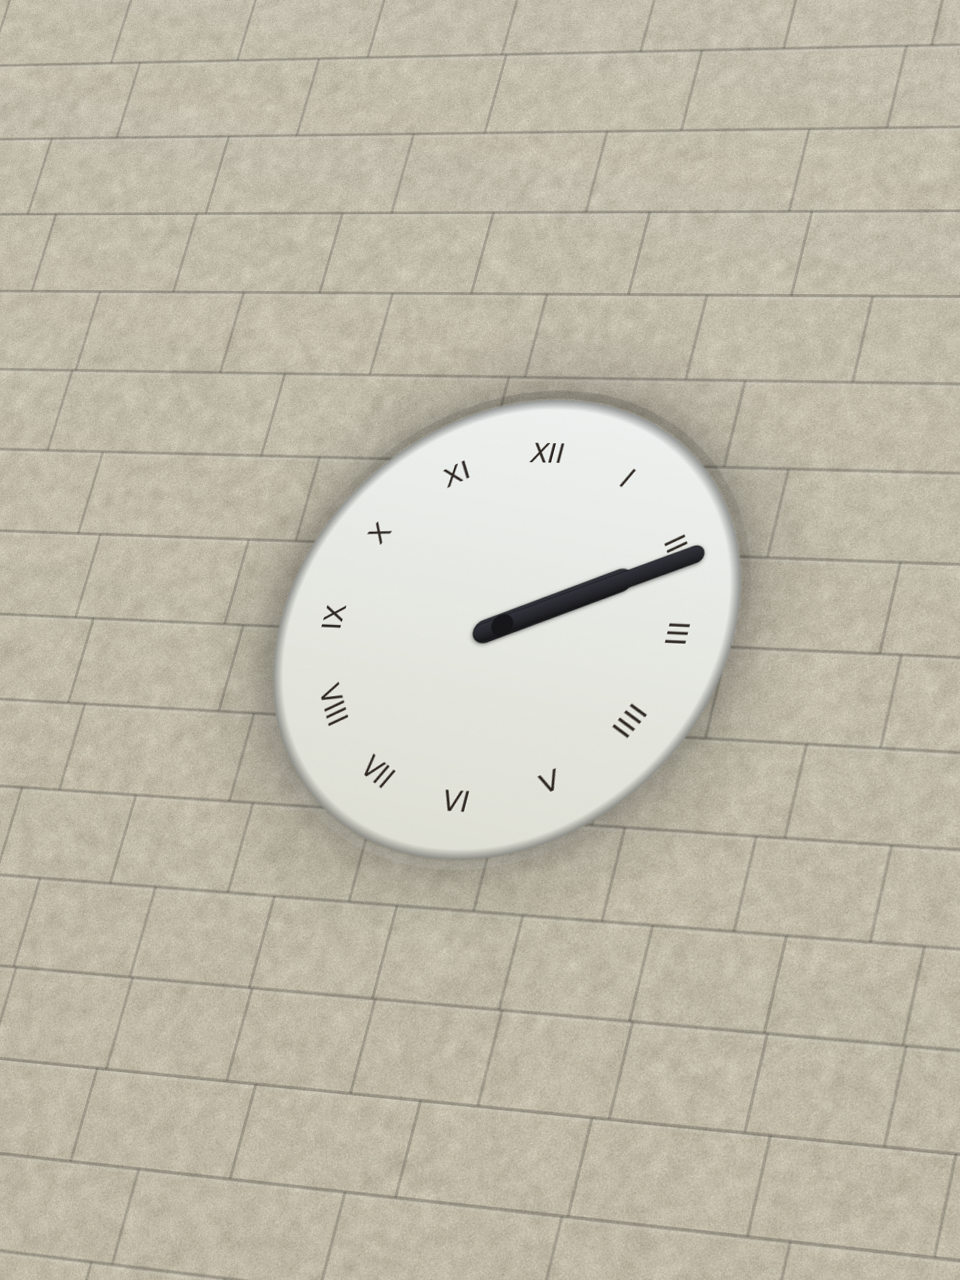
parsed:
2:11
